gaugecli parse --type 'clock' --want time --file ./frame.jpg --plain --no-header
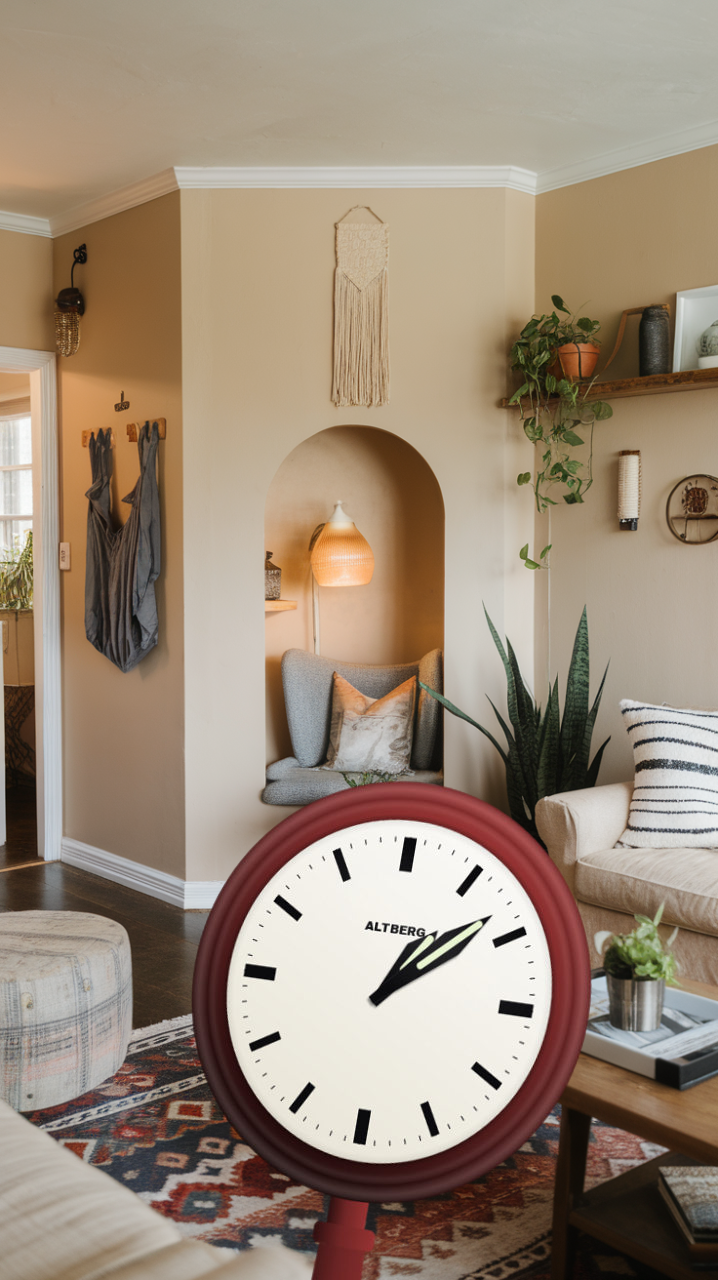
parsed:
1:08
